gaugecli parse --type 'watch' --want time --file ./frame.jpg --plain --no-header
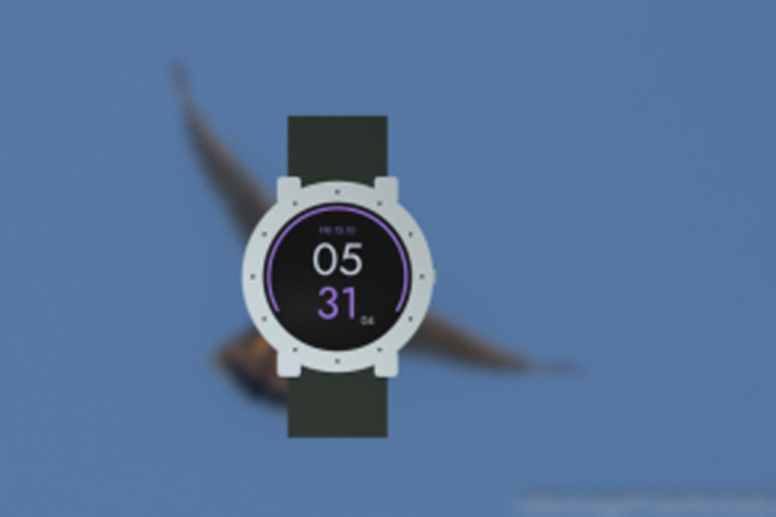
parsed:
5:31
